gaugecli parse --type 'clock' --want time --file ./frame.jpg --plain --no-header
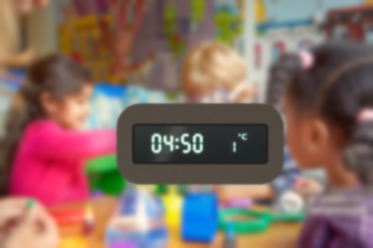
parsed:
4:50
